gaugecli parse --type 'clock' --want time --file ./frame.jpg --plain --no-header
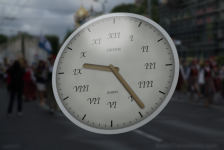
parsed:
9:24
